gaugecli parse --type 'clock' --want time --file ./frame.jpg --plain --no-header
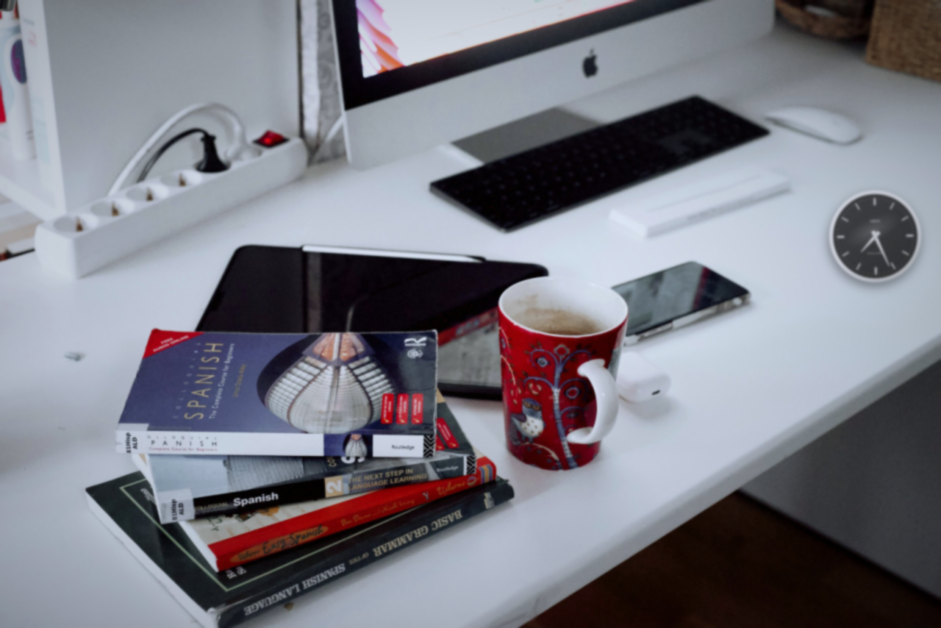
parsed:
7:26
